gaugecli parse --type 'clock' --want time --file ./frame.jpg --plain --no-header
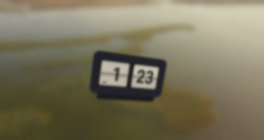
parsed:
1:23
